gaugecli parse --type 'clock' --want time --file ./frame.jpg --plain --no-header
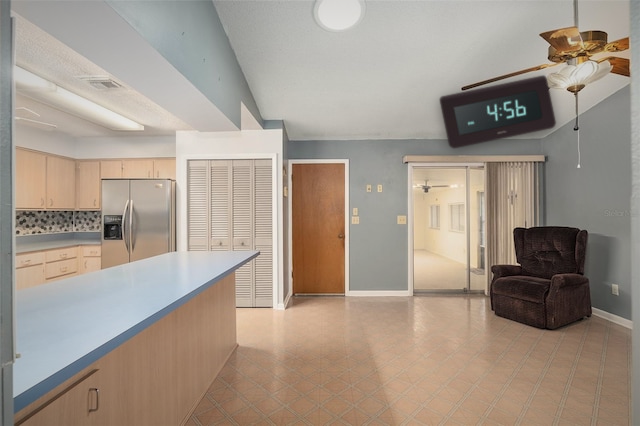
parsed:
4:56
